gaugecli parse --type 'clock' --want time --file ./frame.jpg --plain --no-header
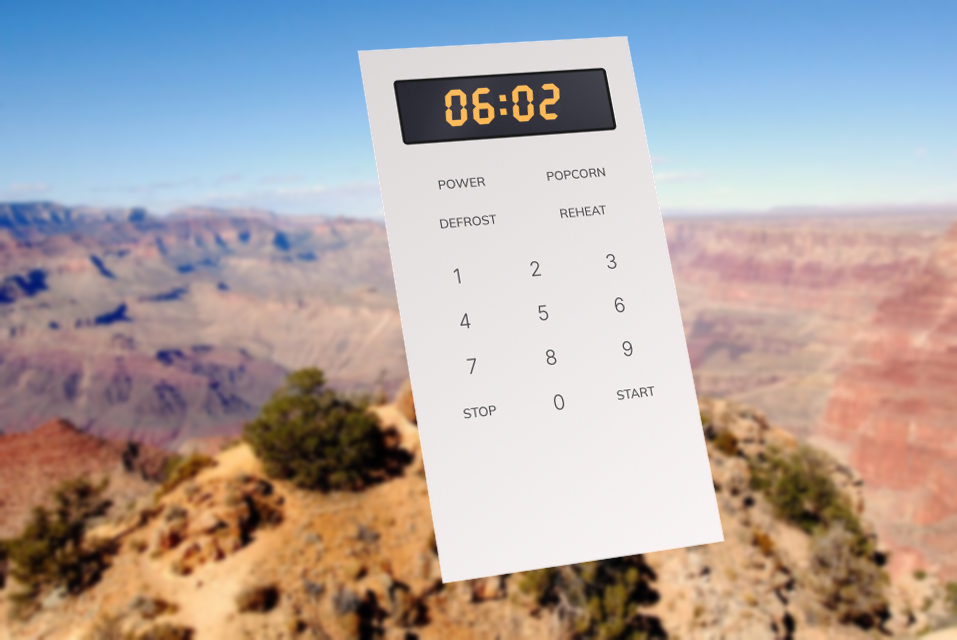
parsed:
6:02
